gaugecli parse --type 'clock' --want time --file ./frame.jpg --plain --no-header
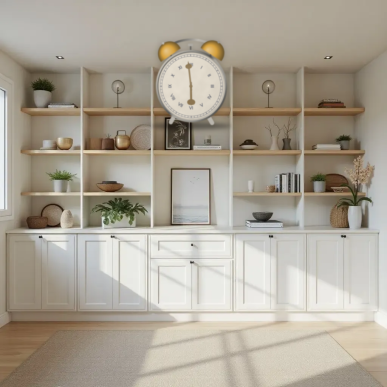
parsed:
5:59
